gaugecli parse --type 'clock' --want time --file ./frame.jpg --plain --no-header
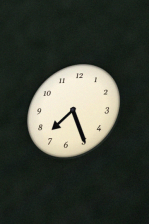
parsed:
7:25
